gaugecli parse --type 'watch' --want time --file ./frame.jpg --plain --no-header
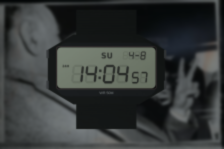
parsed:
14:04:57
